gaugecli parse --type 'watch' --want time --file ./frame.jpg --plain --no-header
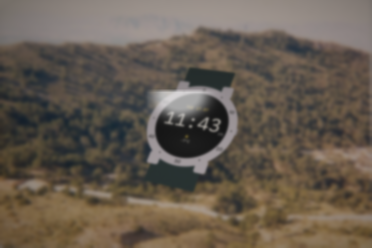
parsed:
11:43
